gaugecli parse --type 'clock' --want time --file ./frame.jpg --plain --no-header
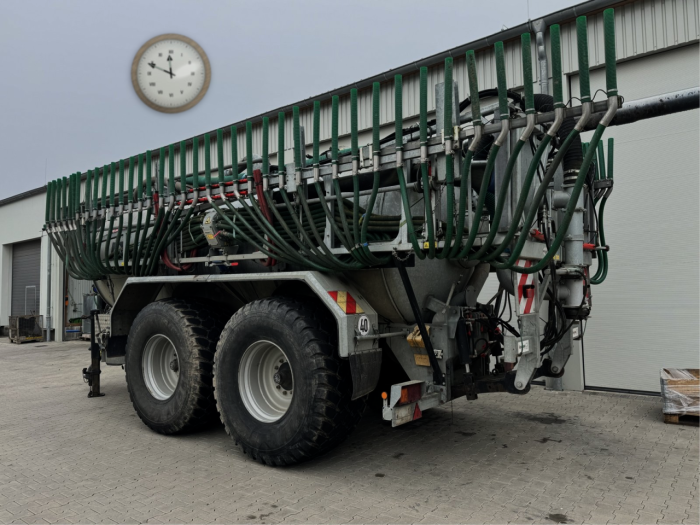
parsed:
11:49
